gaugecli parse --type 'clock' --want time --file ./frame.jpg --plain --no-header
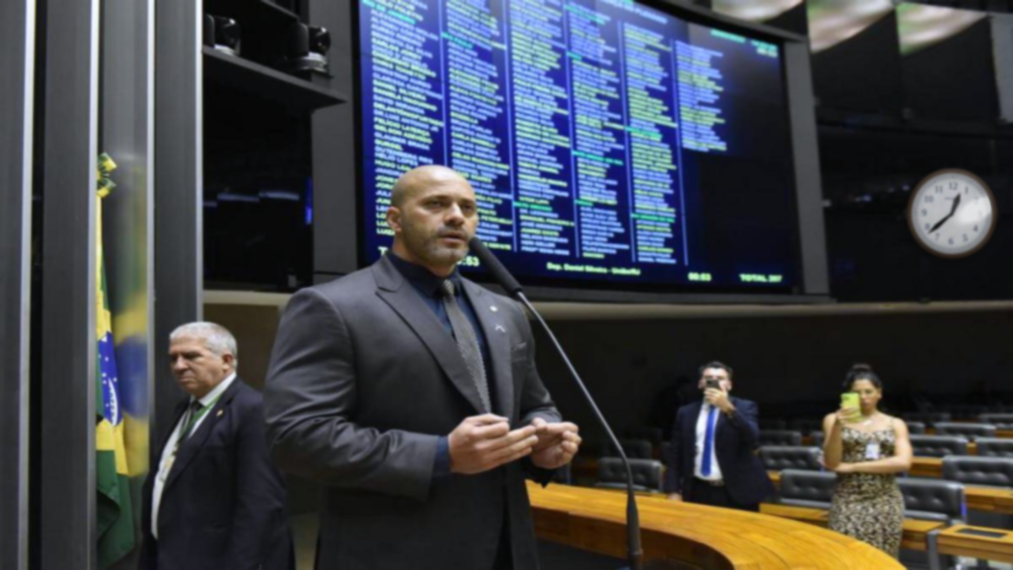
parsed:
12:38
